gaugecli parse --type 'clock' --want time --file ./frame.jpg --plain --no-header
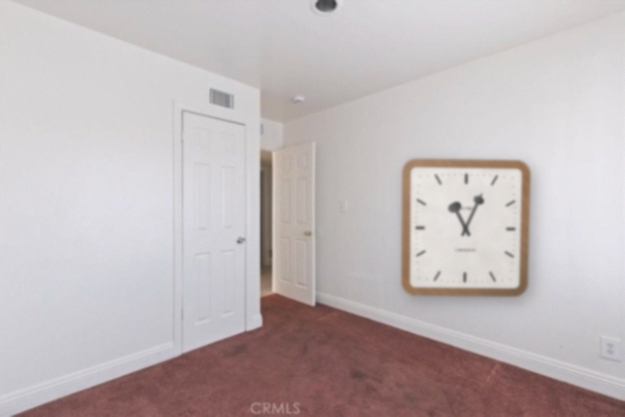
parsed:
11:04
